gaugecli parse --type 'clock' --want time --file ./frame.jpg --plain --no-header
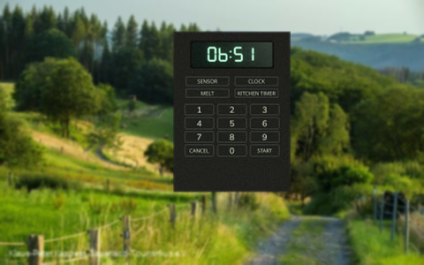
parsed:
6:51
